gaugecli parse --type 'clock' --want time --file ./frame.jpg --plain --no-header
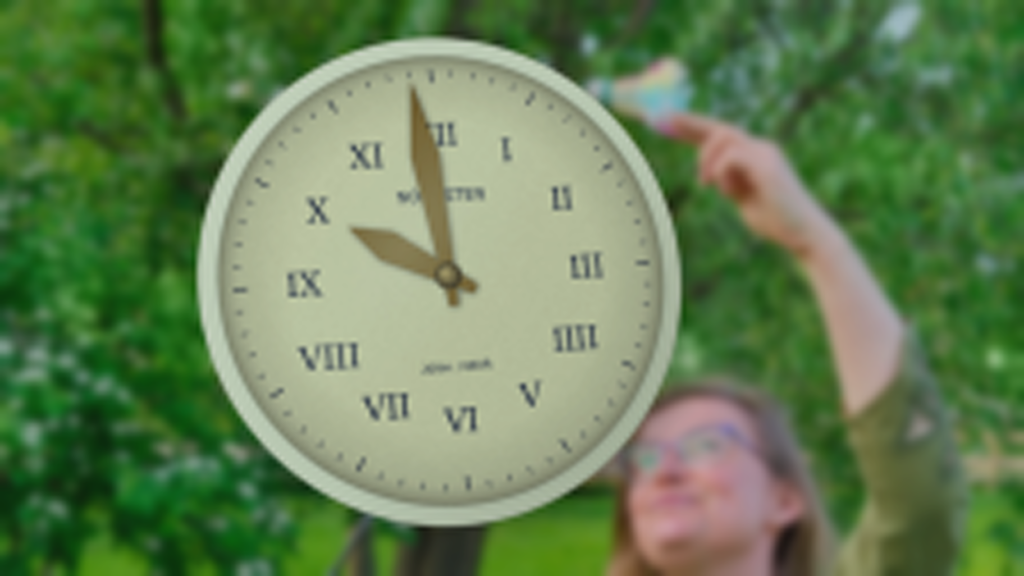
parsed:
9:59
